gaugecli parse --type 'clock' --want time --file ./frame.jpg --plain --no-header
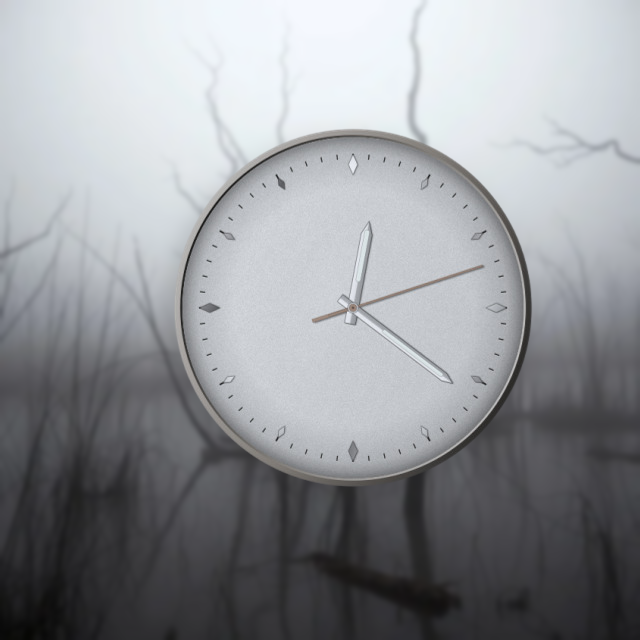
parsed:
12:21:12
